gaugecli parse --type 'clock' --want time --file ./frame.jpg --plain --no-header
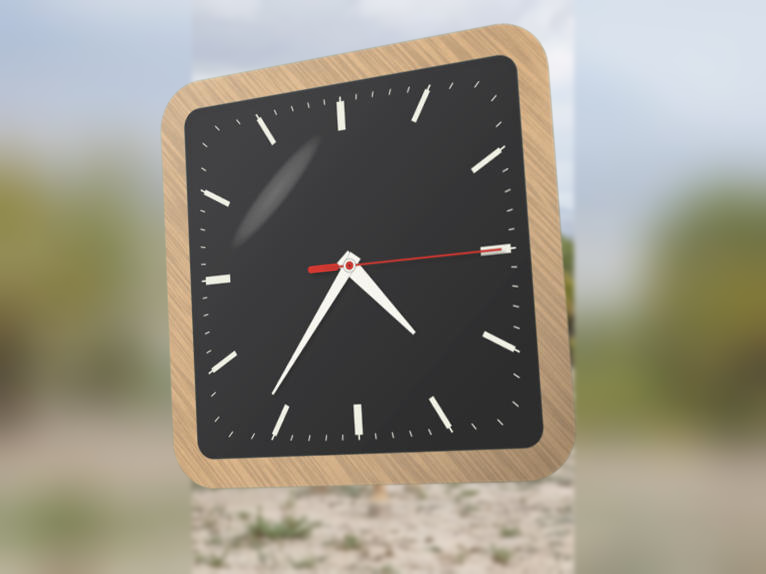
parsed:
4:36:15
